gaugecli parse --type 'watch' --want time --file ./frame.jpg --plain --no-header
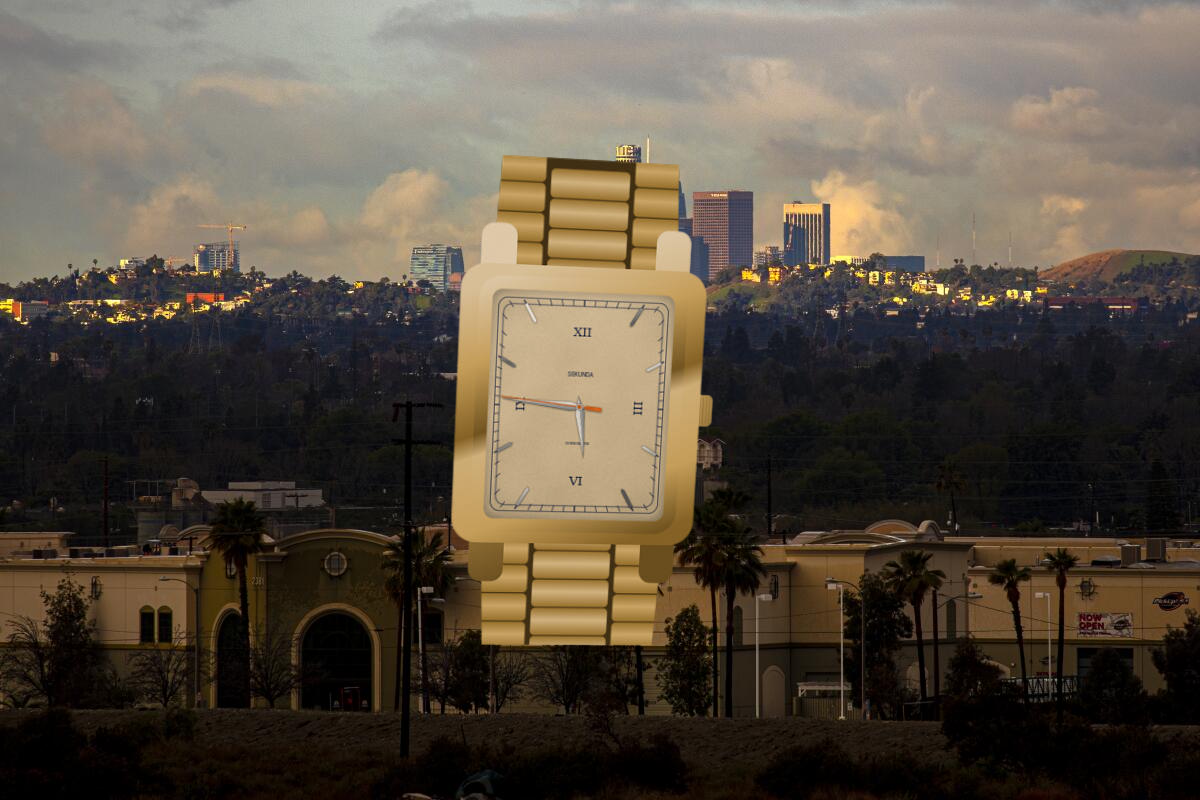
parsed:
5:45:46
